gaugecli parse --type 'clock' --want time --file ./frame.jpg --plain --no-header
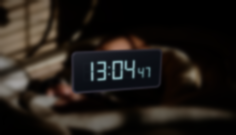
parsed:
13:04
